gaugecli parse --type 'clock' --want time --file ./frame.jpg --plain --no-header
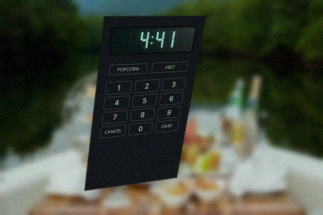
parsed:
4:41
